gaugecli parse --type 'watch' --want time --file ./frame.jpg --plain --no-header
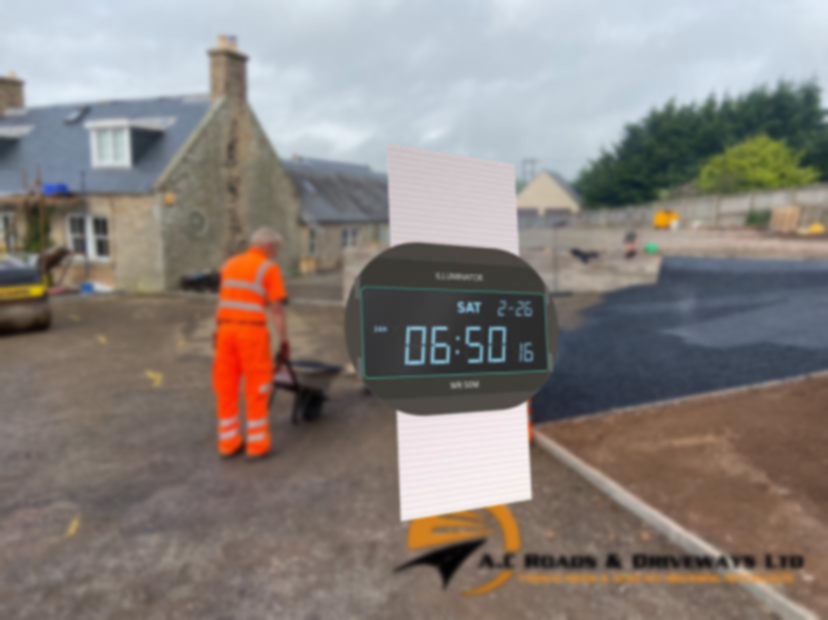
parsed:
6:50:16
